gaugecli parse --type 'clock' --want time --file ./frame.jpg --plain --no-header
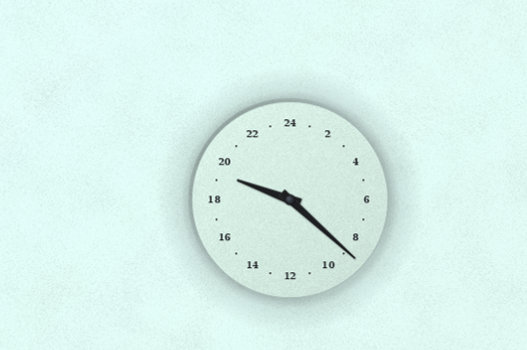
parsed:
19:22
